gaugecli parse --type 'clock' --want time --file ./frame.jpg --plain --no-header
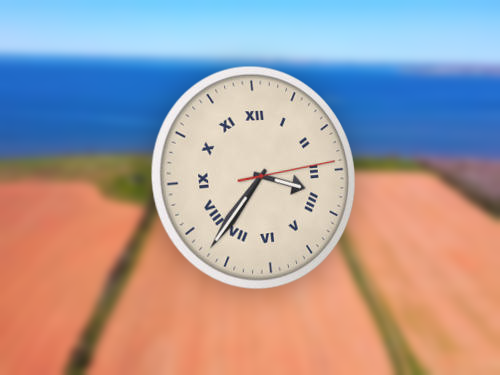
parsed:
3:37:14
